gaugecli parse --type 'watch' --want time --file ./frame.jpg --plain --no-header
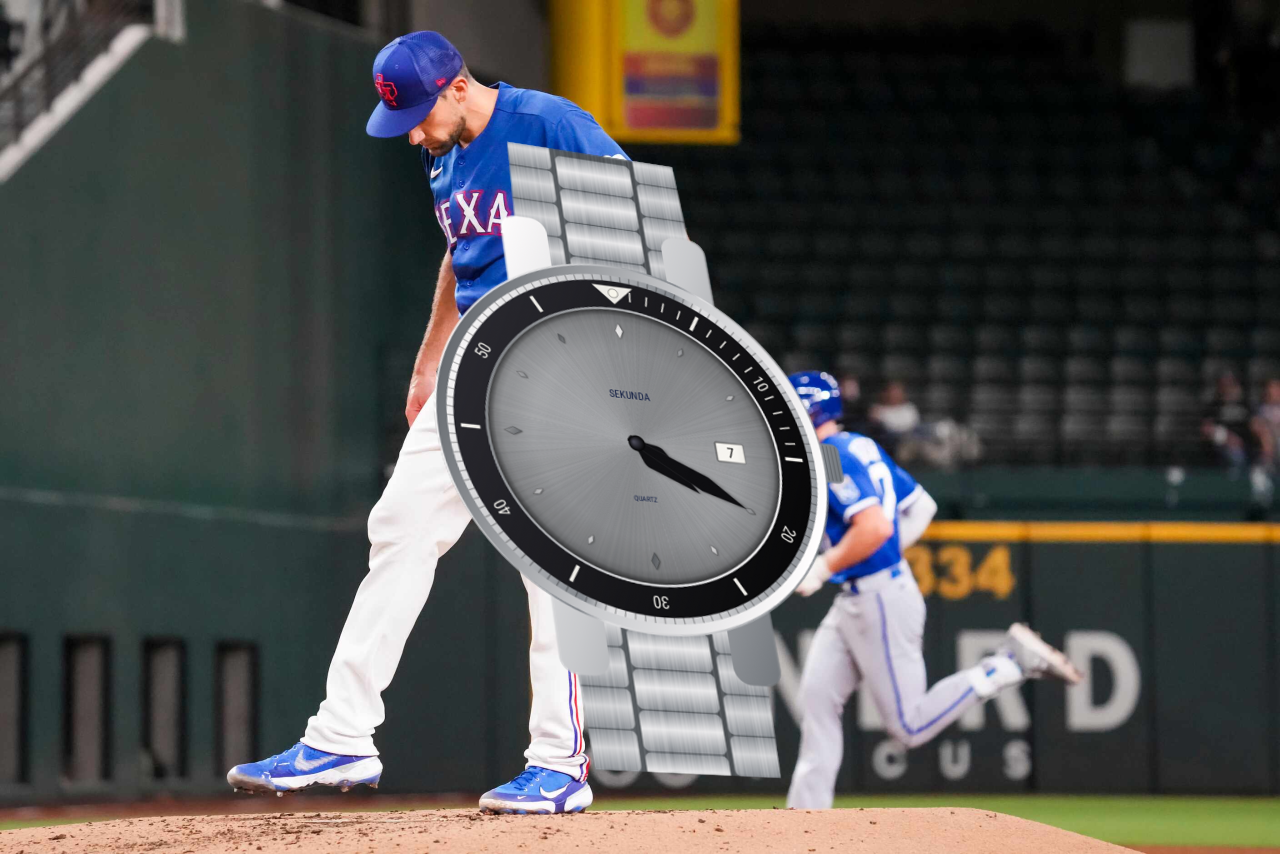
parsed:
4:20
